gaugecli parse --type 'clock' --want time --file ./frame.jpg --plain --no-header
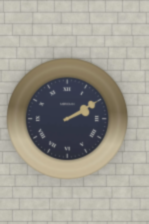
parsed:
2:10
